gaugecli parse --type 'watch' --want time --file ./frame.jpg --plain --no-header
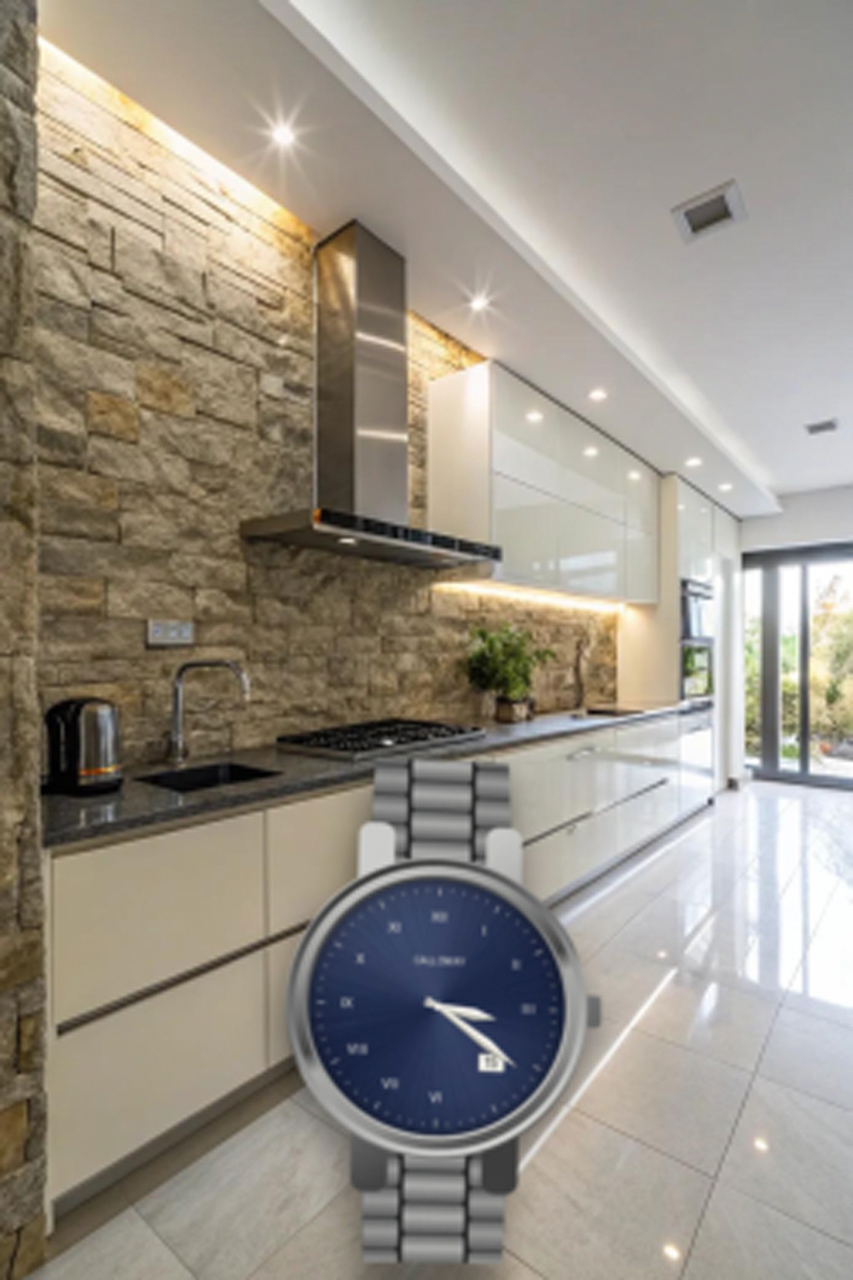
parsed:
3:21
